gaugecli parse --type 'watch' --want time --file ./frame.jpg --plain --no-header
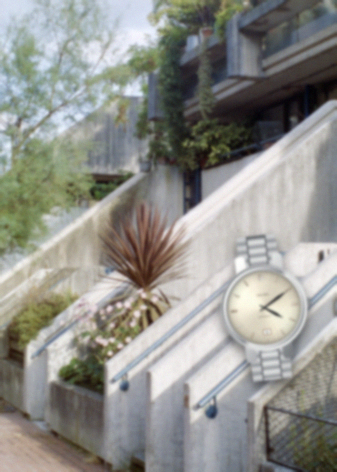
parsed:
4:10
